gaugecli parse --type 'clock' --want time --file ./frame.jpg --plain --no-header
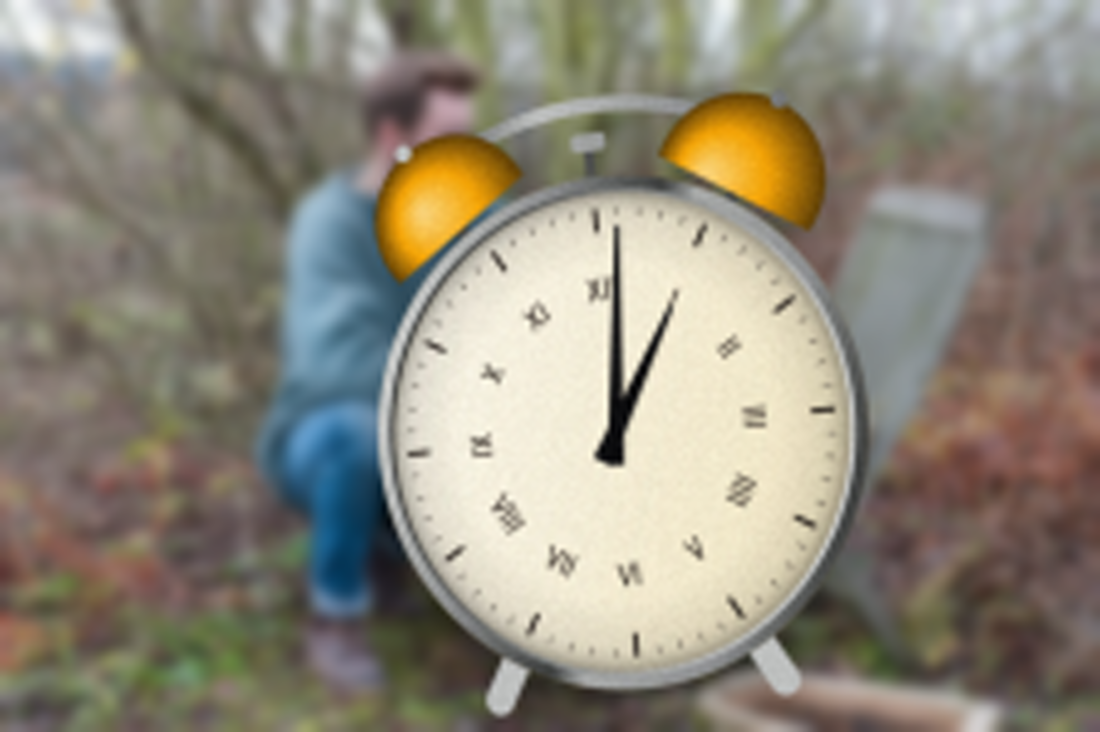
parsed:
1:01
